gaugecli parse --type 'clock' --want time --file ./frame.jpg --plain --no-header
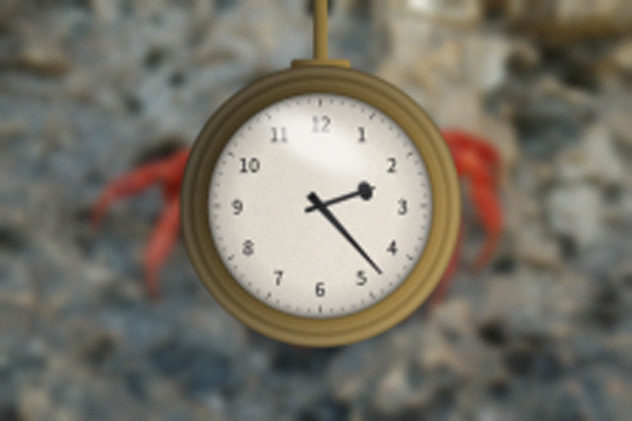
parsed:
2:23
